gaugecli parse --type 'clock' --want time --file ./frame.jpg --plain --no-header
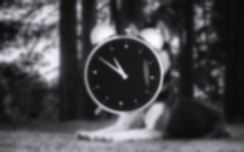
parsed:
10:50
